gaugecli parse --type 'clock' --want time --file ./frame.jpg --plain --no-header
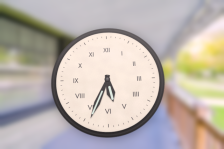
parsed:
5:34
